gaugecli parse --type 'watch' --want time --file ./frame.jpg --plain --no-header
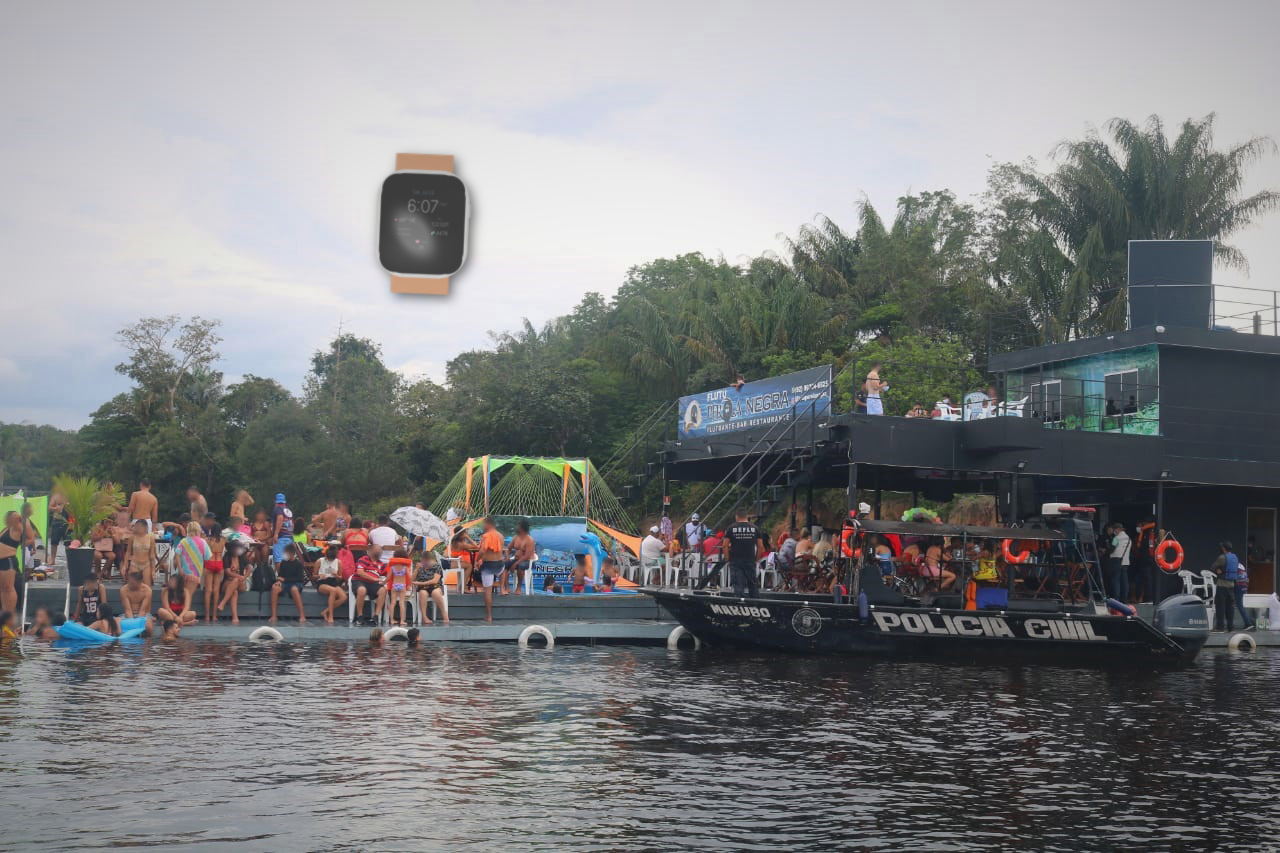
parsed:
6:07
